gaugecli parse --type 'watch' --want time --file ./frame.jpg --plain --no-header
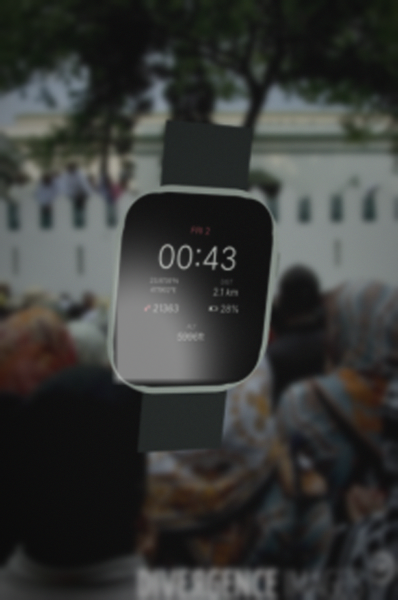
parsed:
0:43
